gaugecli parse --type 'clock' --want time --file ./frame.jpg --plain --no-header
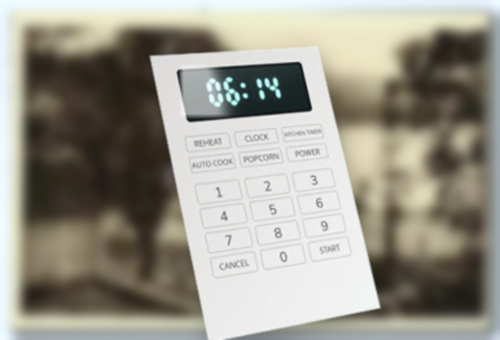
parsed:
6:14
